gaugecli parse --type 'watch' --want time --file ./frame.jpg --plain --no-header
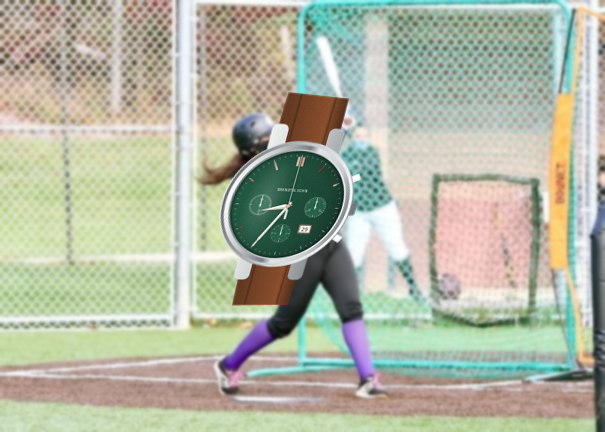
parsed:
8:35
